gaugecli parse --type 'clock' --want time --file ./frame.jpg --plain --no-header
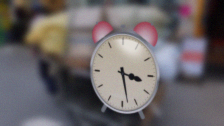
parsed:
3:28
